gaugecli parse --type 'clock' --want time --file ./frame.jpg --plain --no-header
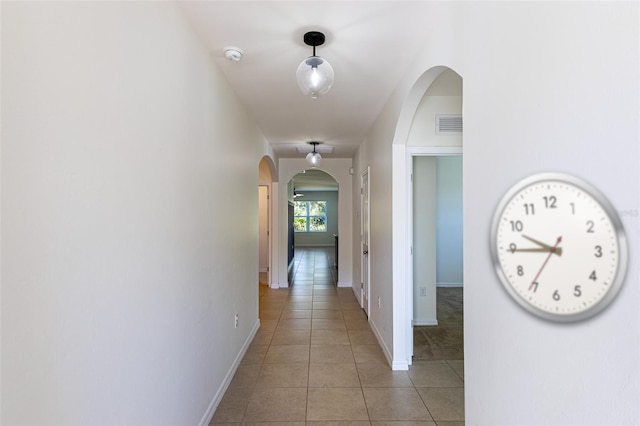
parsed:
9:44:36
